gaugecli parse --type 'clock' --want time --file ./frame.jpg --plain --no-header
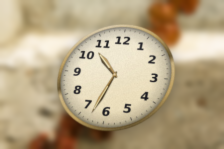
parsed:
10:33
